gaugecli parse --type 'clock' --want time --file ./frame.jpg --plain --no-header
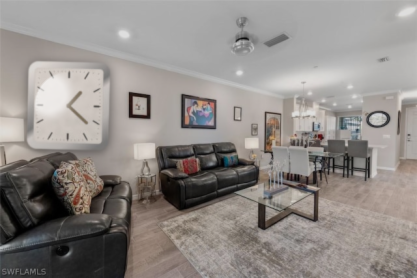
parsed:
1:22
